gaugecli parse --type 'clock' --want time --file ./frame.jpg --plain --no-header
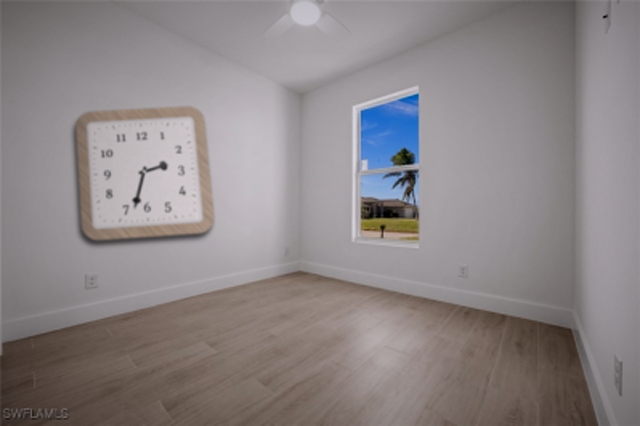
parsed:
2:33
